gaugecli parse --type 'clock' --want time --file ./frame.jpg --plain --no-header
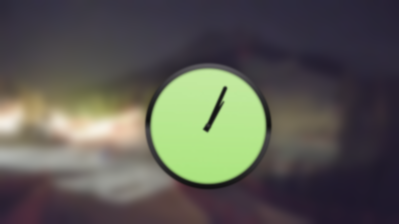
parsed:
1:04
